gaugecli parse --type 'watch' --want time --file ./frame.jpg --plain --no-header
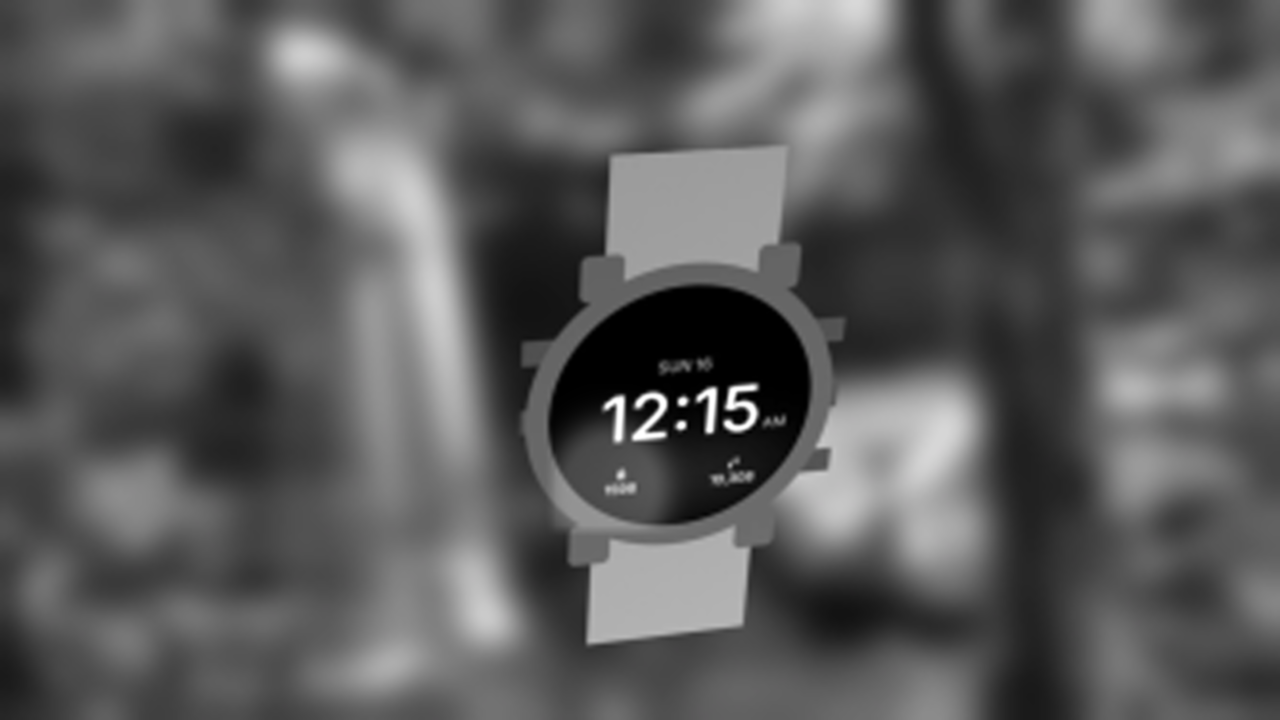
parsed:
12:15
